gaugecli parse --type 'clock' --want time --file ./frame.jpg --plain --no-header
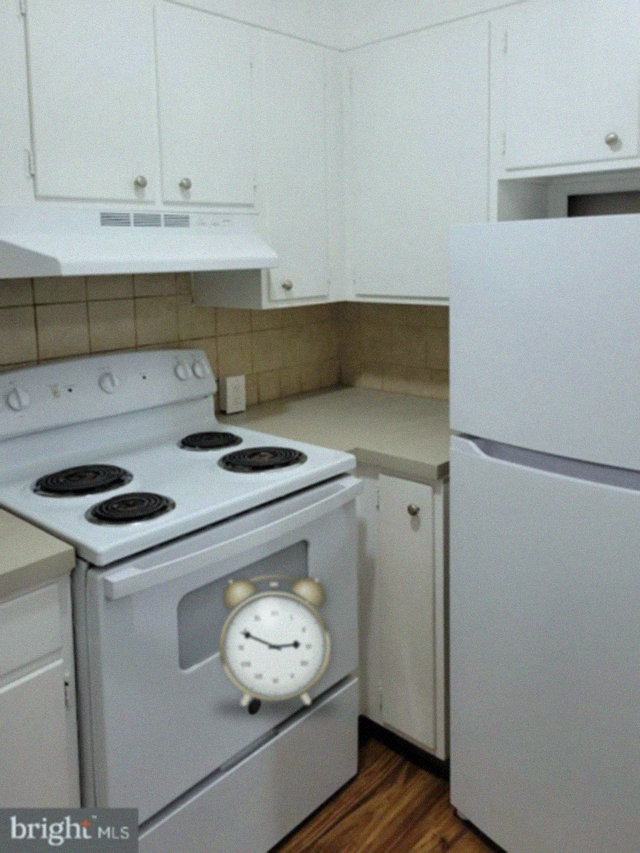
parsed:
2:49
